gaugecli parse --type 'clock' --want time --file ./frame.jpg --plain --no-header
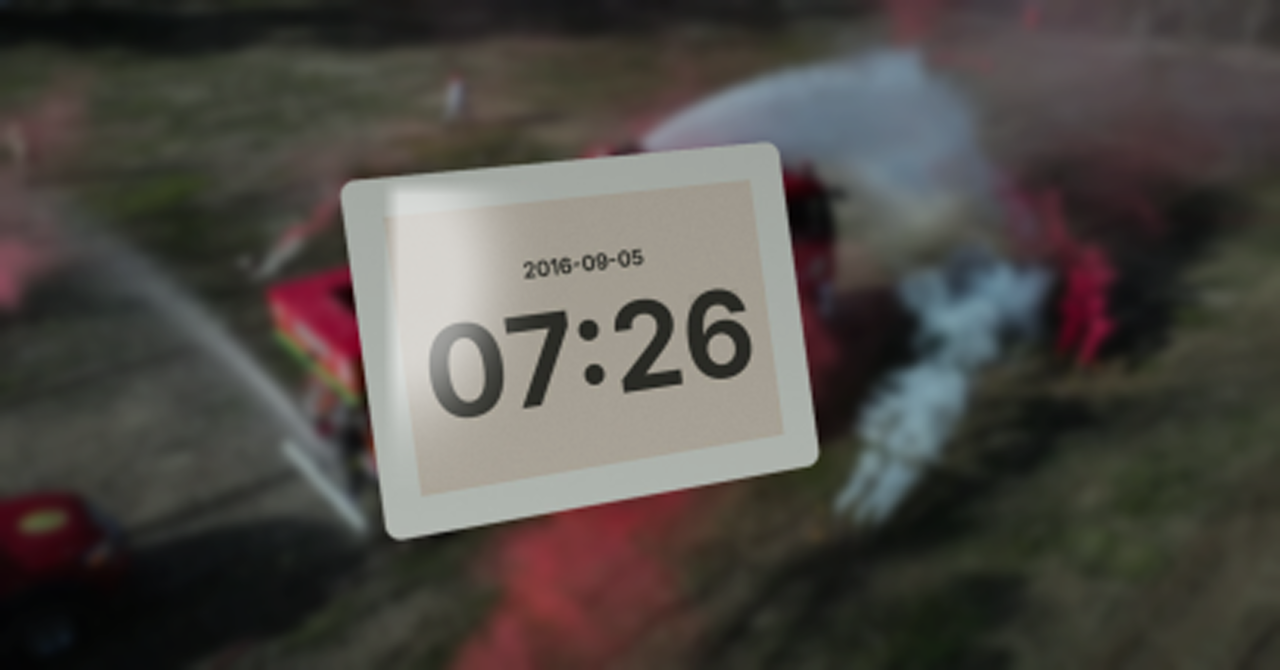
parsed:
7:26
